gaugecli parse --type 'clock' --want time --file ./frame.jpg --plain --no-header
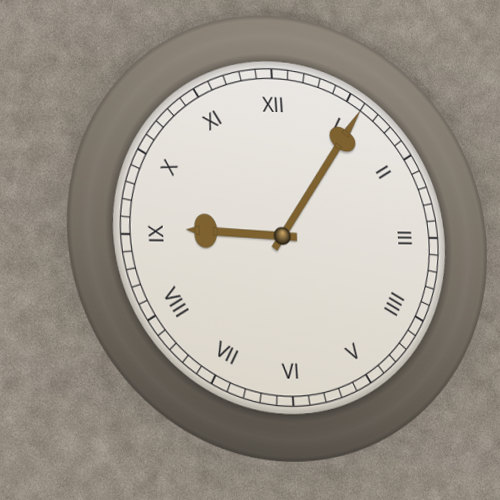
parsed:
9:06
